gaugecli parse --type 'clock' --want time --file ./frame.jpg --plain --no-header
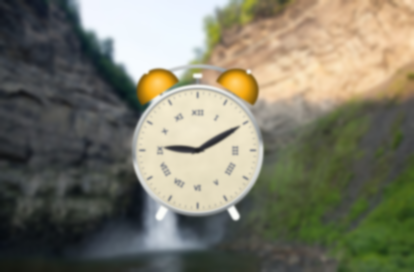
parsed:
9:10
